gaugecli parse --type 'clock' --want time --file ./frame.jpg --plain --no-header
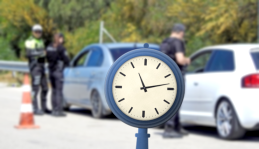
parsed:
11:13
